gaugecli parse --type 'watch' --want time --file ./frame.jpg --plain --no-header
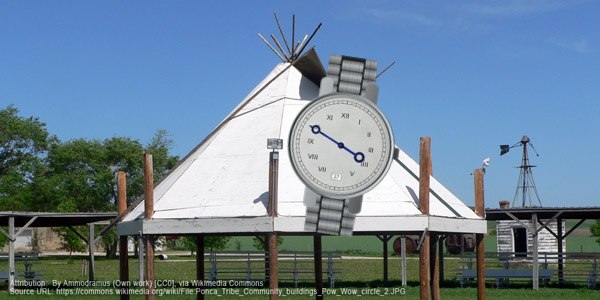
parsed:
3:49
